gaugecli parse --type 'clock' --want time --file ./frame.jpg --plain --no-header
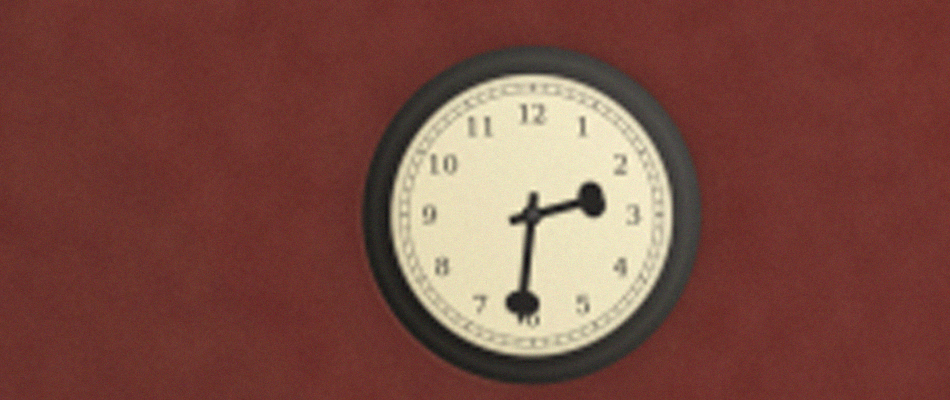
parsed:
2:31
